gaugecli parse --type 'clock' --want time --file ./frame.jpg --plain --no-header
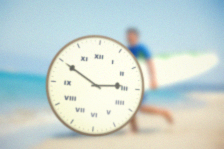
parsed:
2:50
